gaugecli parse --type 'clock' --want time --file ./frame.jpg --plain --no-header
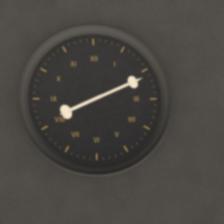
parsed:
8:11
